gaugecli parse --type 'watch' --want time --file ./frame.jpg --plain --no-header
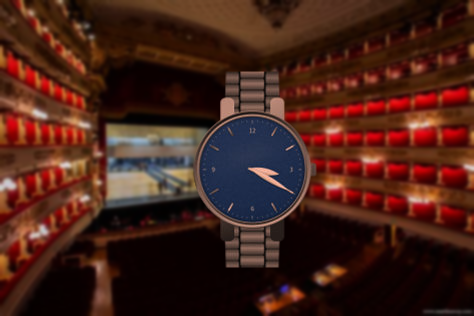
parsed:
3:20
